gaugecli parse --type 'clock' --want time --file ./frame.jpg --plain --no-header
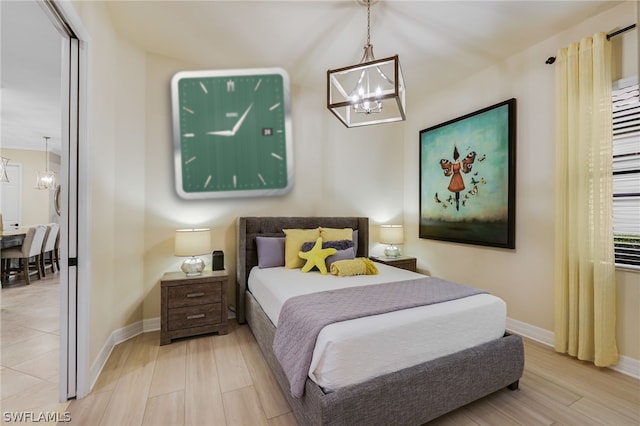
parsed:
9:06
